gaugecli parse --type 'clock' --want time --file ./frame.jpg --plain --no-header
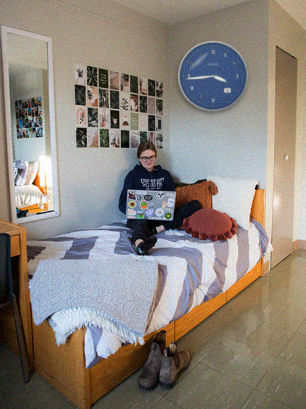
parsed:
3:44
